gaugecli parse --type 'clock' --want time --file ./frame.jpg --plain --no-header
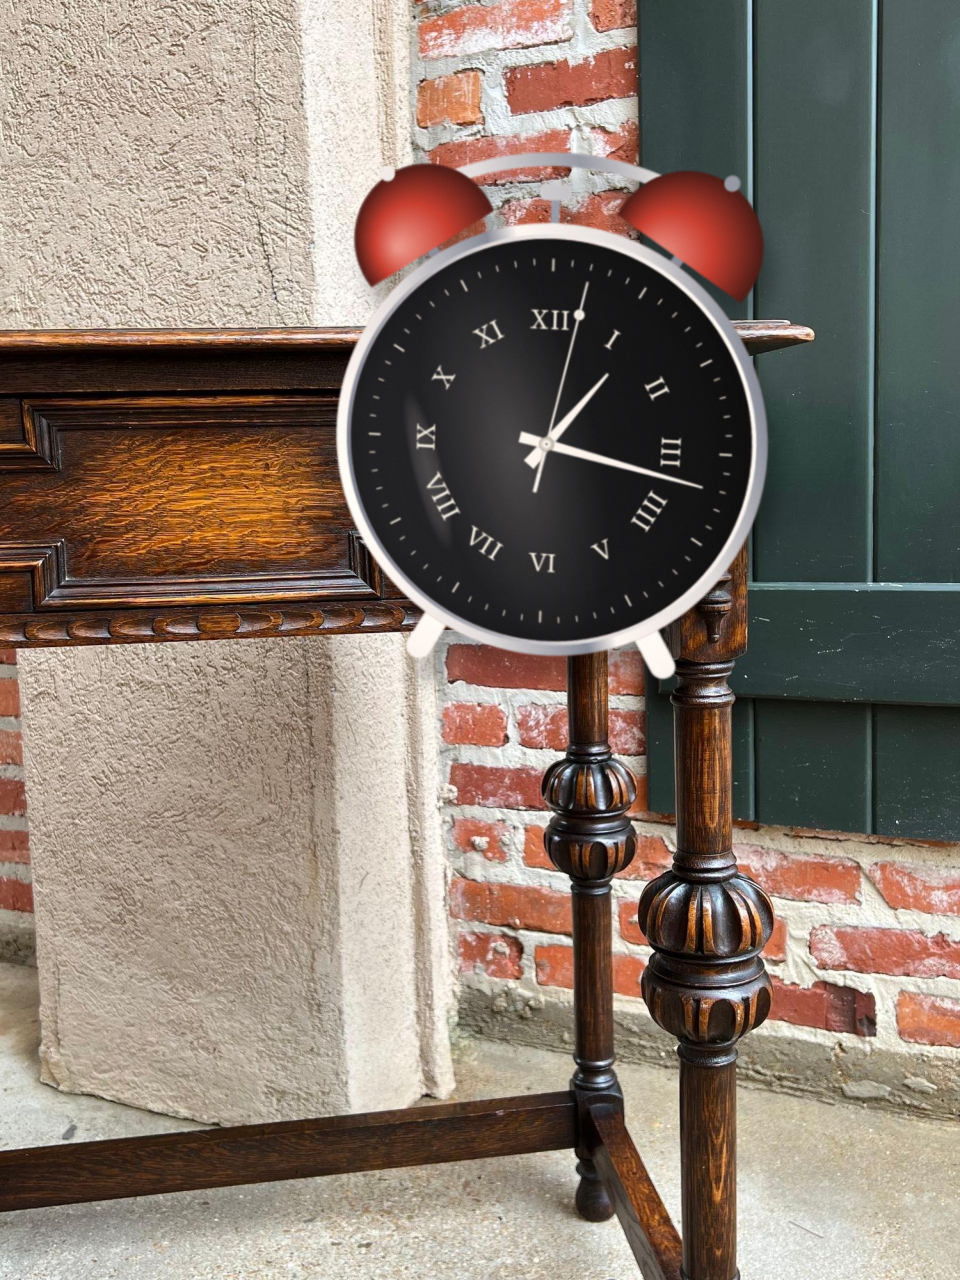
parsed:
1:17:02
